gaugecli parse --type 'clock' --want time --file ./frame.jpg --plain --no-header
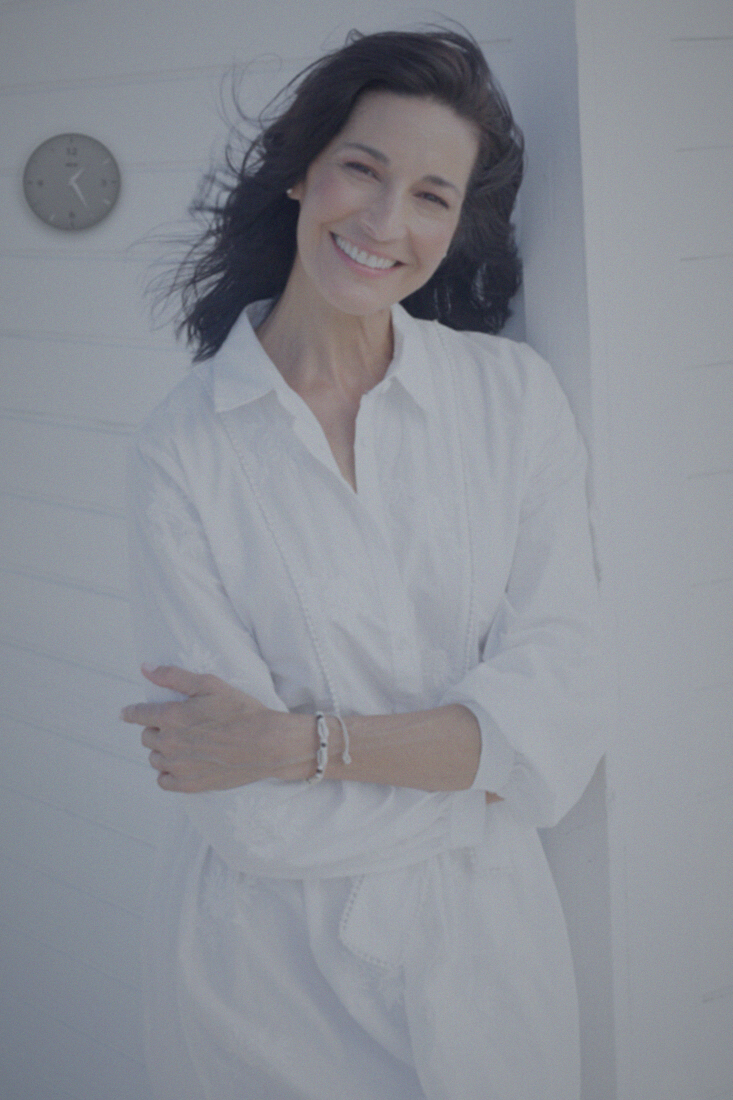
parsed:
1:25
